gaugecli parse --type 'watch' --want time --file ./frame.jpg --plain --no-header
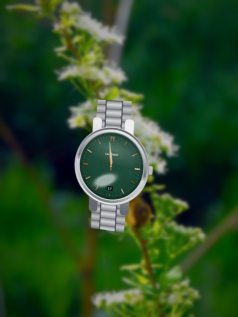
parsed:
11:59
